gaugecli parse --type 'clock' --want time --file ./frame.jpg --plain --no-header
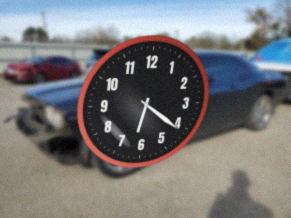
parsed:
6:21
